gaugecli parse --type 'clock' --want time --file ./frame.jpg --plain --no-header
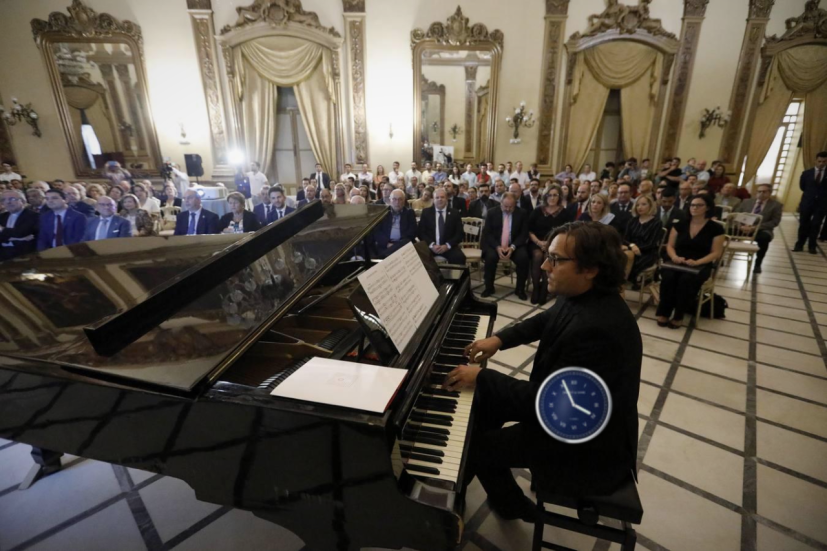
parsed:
3:56
